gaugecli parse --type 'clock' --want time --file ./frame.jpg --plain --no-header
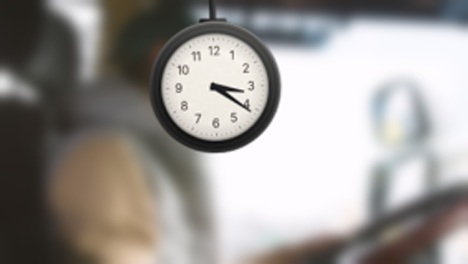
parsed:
3:21
